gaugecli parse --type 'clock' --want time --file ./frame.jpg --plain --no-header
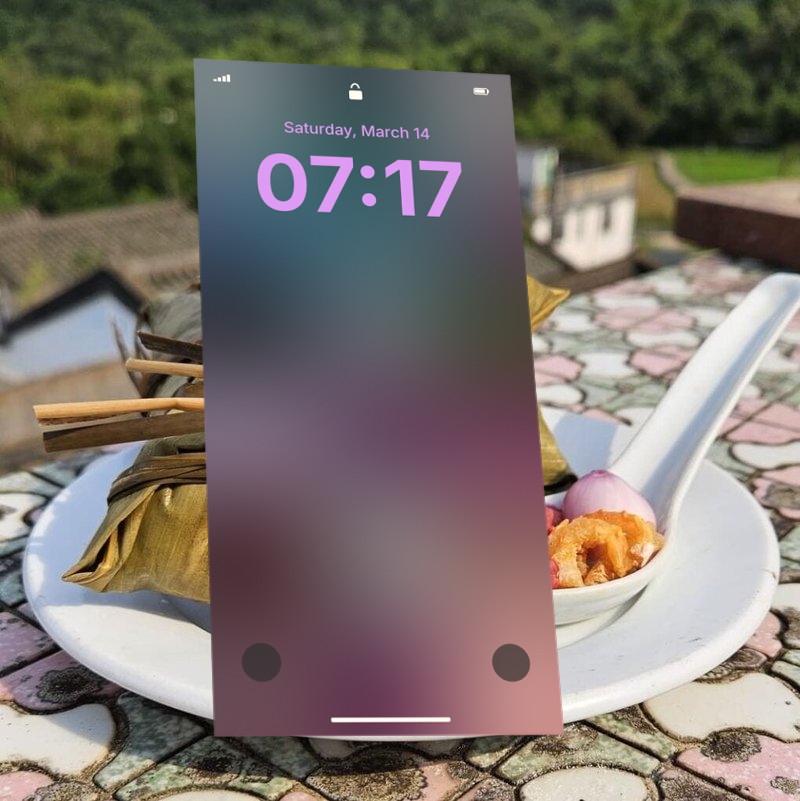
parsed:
7:17
